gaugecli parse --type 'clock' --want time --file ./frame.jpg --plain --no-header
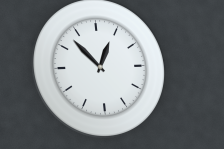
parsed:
12:53
